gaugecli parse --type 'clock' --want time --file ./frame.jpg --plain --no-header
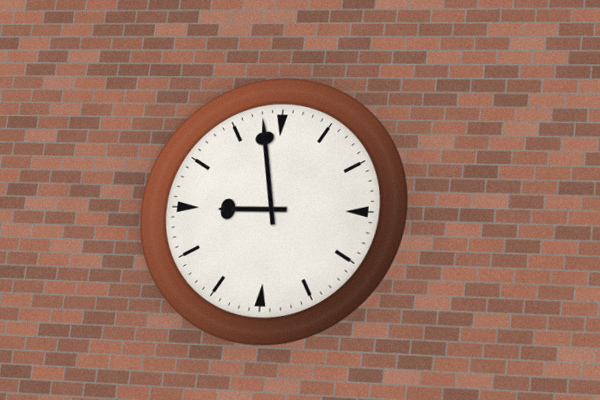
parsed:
8:58
